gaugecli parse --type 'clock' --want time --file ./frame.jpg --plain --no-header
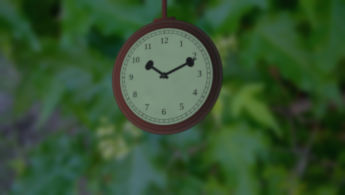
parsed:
10:11
